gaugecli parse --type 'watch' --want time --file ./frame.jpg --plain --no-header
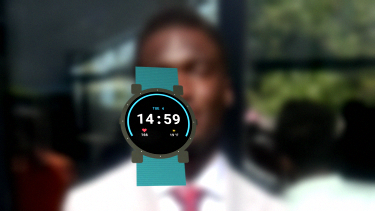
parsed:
14:59
